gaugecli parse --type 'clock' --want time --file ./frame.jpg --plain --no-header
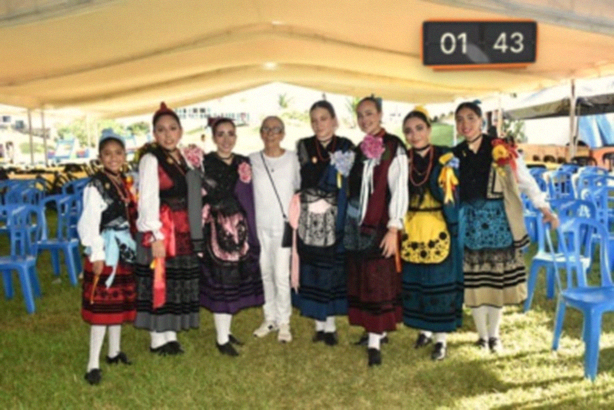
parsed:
1:43
